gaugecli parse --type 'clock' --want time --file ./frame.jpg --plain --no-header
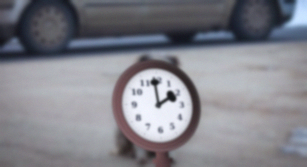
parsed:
1:59
